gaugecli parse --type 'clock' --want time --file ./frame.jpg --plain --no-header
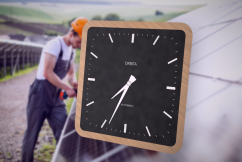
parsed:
7:34
